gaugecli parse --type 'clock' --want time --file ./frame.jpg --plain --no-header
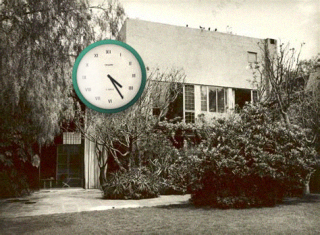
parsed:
4:25
